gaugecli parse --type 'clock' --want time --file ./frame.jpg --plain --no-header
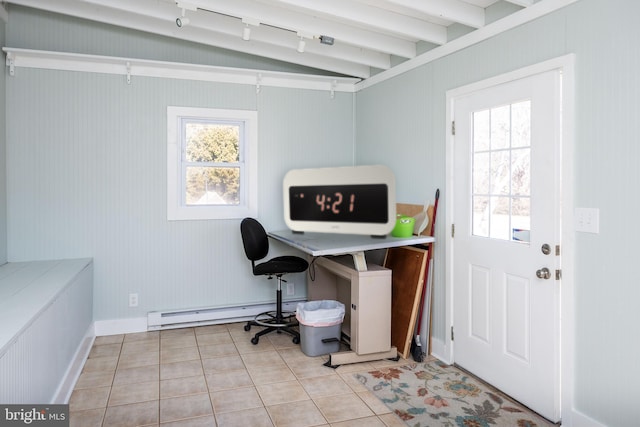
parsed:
4:21
